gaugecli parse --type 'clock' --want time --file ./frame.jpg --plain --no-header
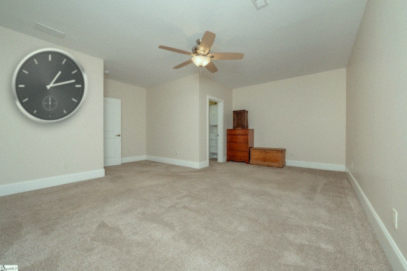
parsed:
1:13
